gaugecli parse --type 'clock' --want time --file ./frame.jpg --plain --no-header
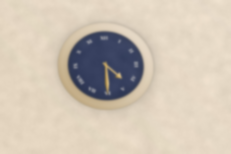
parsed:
4:30
